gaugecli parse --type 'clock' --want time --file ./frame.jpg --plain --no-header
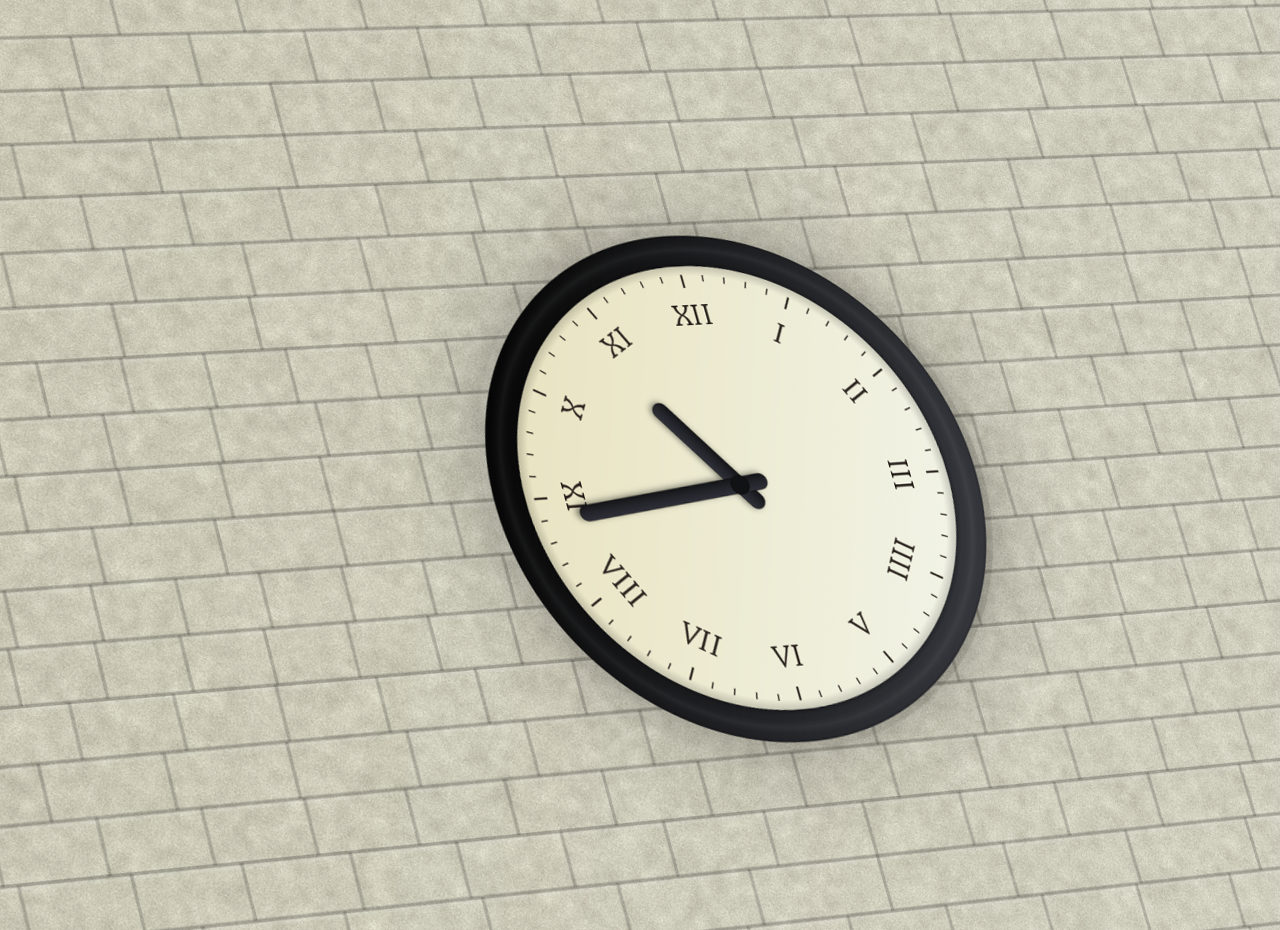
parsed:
10:44
